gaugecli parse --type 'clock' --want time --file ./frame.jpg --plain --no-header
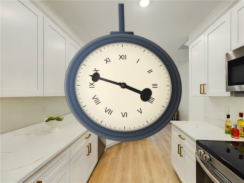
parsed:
3:48
